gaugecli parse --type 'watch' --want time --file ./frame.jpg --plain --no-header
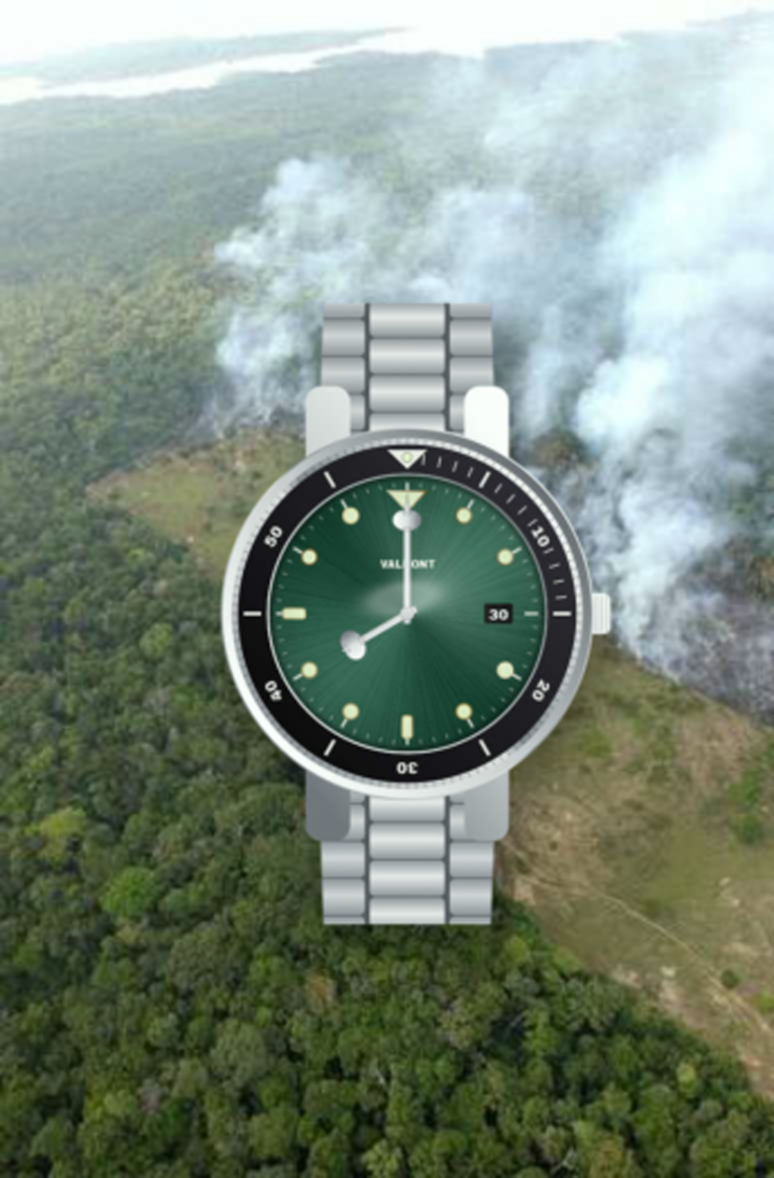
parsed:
8:00
